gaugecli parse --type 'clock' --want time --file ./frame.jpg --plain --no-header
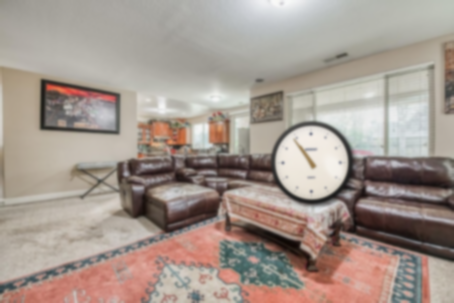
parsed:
10:54
